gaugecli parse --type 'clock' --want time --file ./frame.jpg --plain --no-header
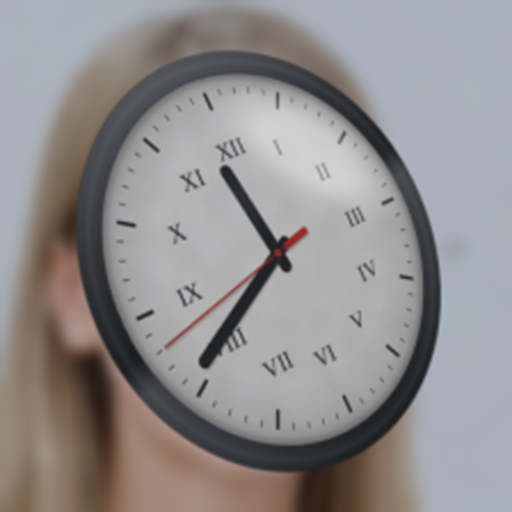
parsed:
11:40:43
